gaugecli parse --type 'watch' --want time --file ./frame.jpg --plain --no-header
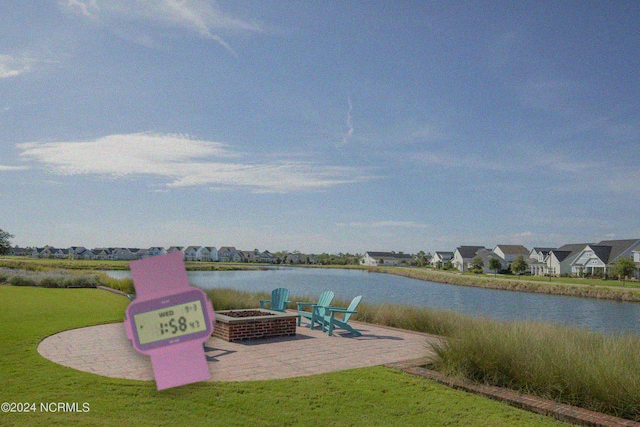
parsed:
1:58
